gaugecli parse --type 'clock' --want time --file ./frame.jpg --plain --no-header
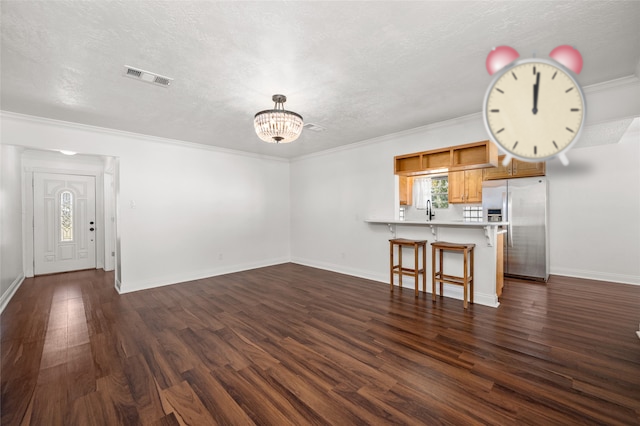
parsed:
12:01
